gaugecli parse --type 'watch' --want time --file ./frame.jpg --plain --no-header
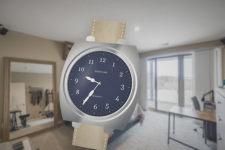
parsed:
9:35
